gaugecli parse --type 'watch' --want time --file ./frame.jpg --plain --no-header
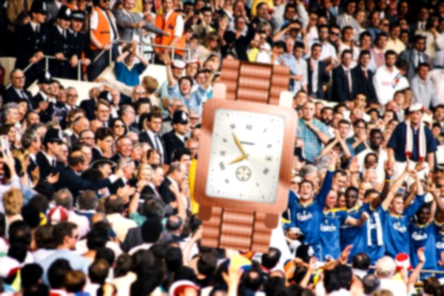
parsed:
7:54
